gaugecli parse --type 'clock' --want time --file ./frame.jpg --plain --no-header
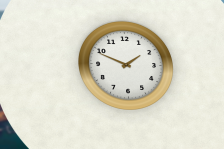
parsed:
1:49
